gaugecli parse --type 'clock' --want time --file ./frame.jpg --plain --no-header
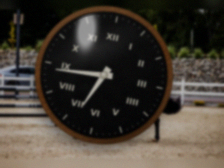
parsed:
6:44
